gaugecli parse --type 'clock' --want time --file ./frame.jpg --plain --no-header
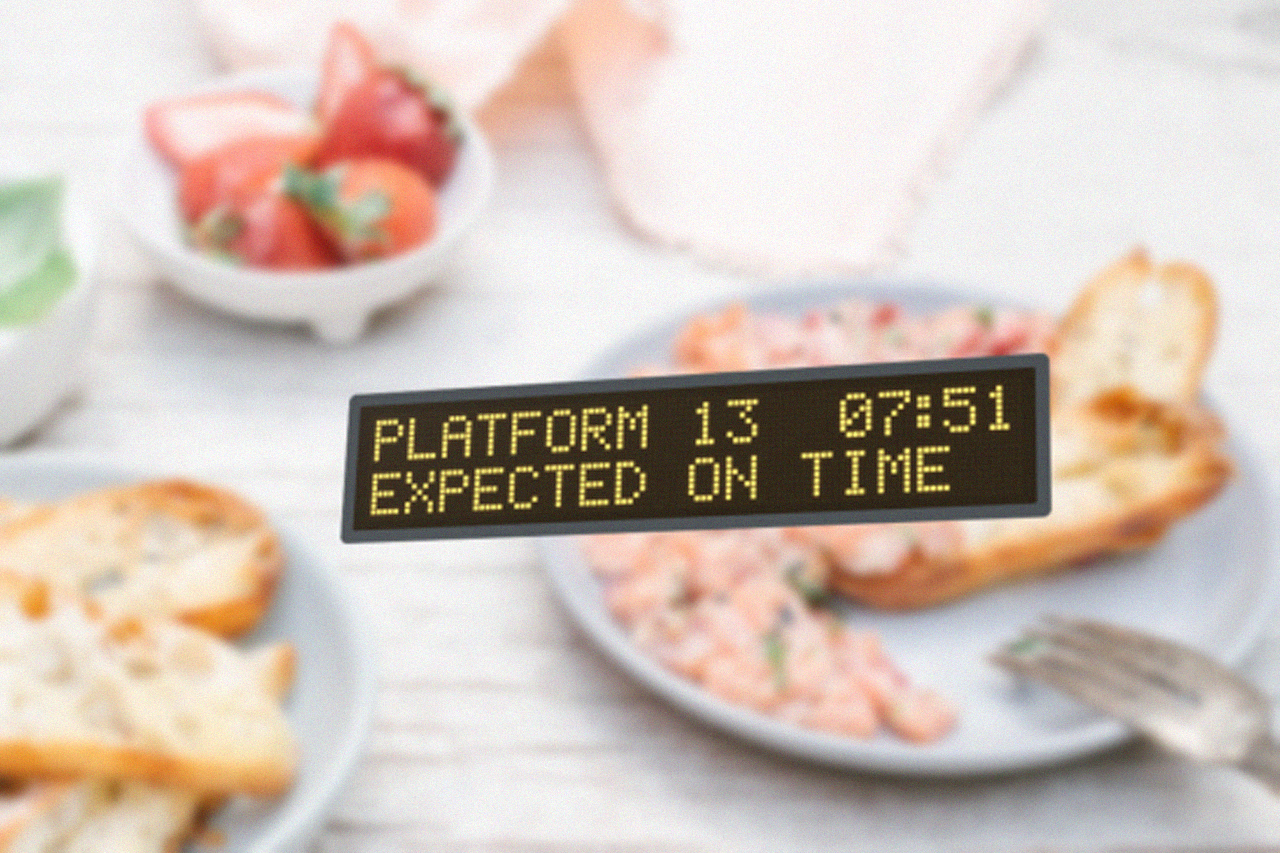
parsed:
7:51
